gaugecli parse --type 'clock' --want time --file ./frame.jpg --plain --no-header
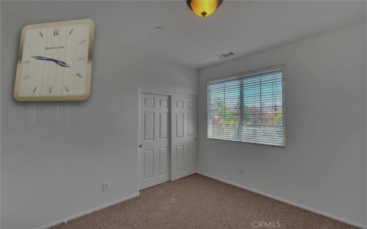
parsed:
3:47
